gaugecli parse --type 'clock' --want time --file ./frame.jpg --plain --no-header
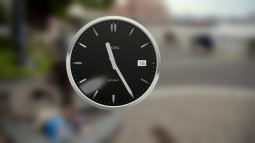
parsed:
11:25
